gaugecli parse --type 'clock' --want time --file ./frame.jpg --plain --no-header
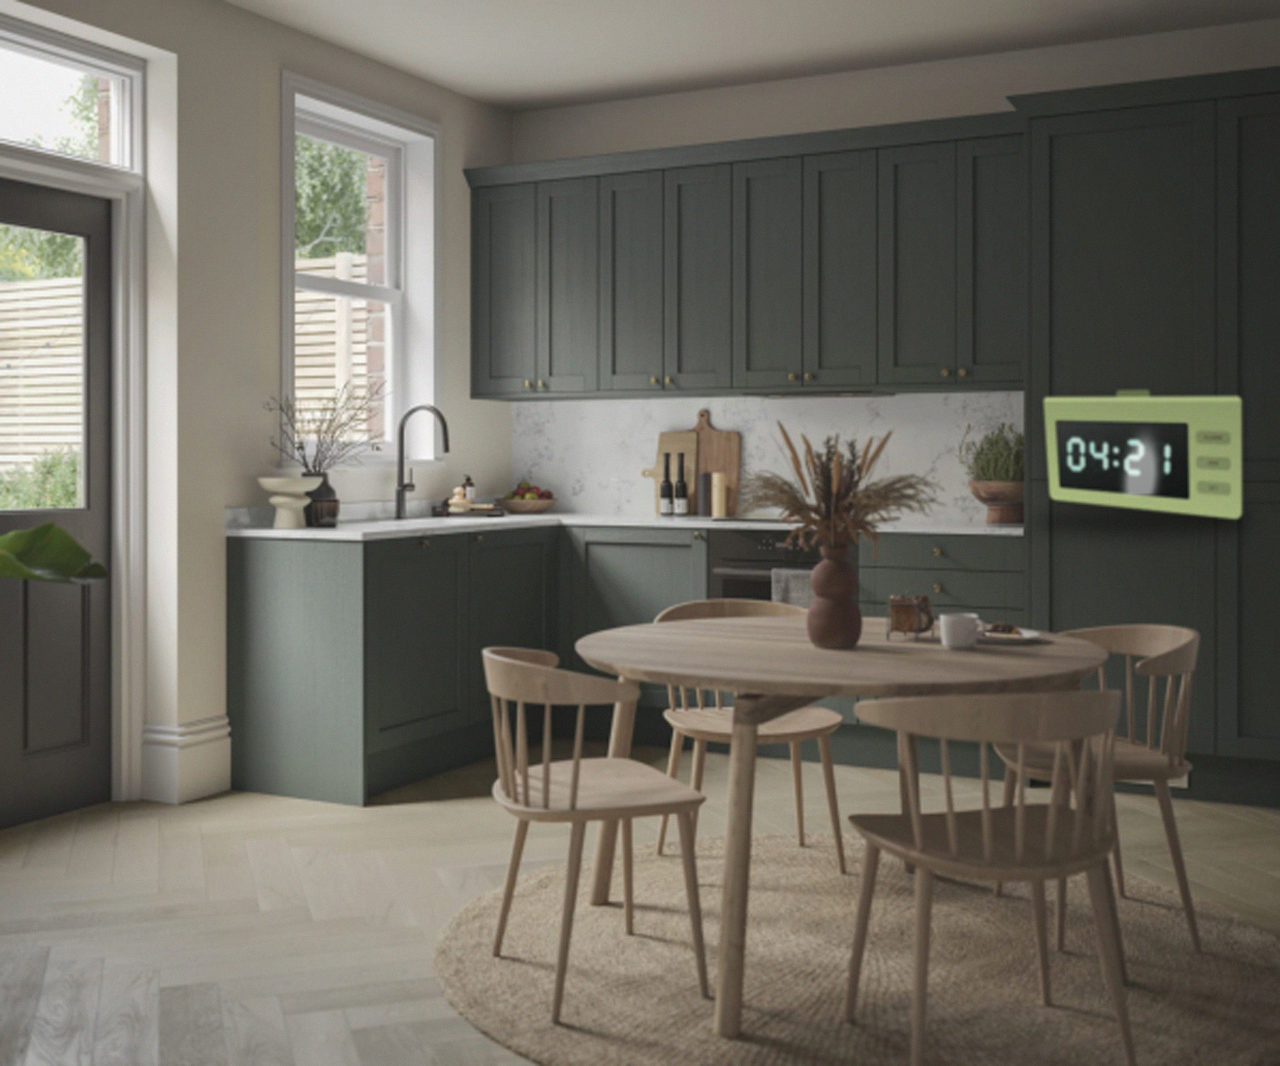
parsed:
4:21
